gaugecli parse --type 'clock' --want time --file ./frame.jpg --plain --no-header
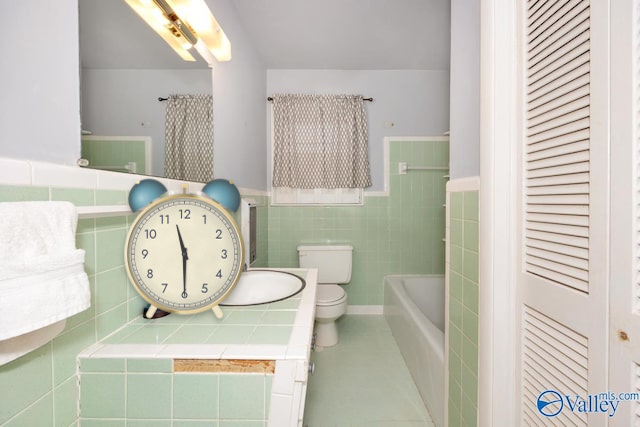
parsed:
11:30
